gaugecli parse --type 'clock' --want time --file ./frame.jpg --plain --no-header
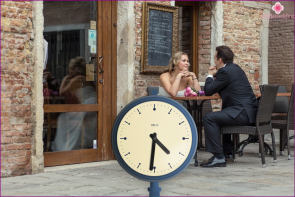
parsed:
4:31
